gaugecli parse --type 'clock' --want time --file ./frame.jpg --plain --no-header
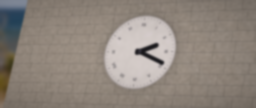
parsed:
2:19
